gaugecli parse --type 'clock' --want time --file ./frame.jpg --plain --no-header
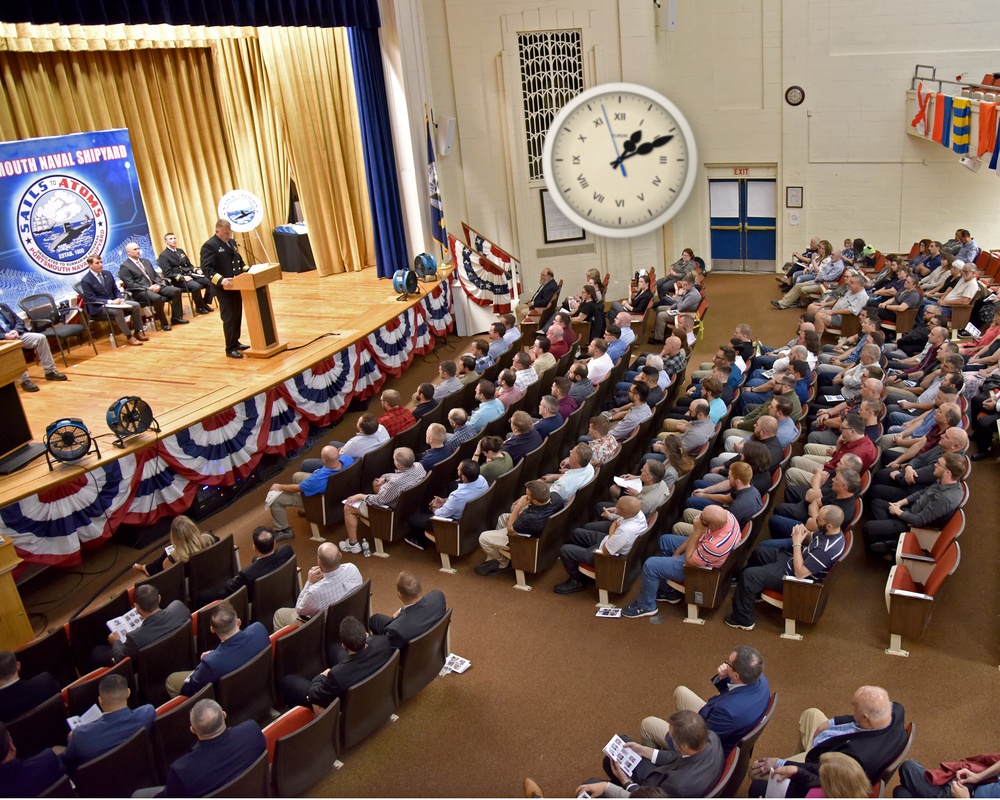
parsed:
1:10:57
